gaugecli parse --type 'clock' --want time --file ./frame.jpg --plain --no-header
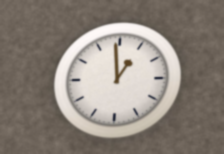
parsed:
12:59
